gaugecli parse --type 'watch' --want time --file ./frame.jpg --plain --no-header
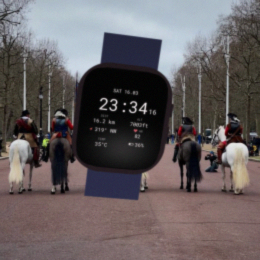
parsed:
23:34
